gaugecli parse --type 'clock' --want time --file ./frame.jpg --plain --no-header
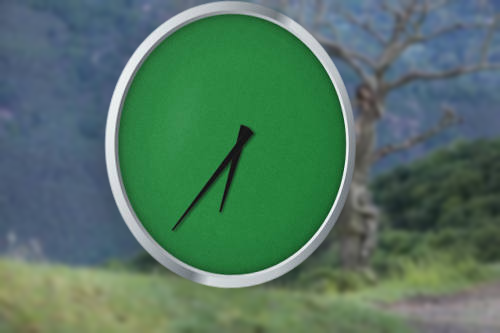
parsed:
6:37
